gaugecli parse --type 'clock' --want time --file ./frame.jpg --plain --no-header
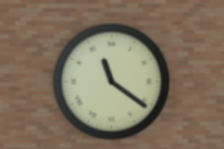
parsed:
11:21
